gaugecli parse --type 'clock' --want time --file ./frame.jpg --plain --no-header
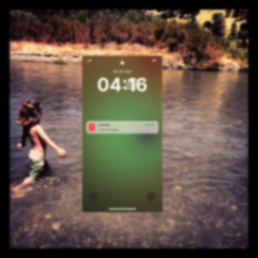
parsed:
4:16
